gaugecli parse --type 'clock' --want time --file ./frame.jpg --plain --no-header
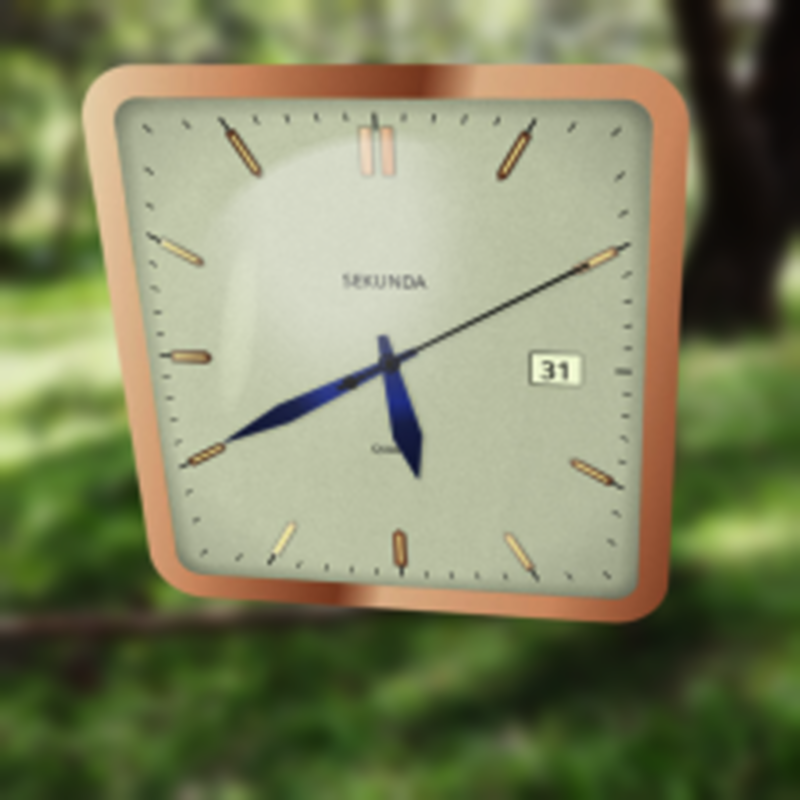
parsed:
5:40:10
